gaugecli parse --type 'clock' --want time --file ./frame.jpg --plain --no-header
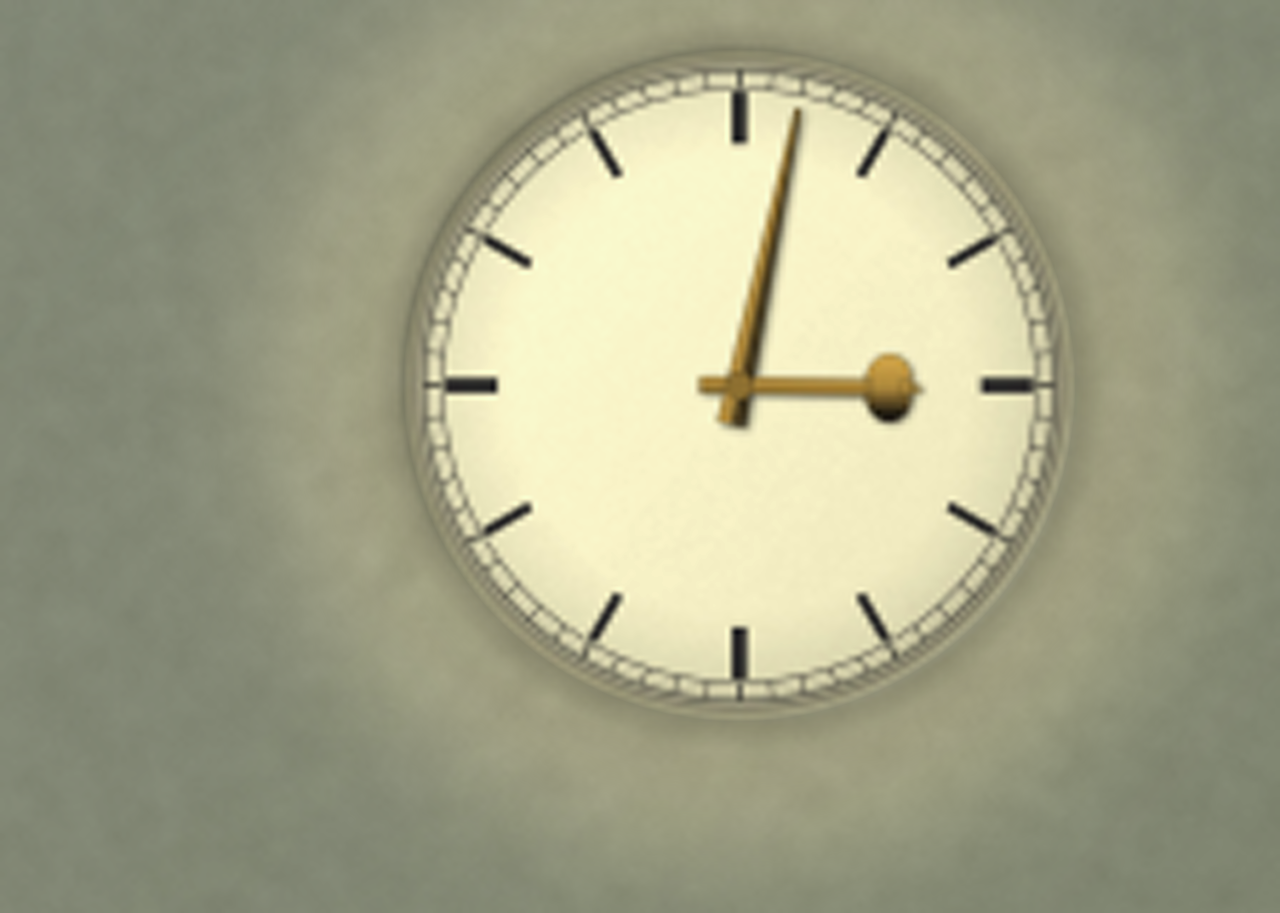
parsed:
3:02
